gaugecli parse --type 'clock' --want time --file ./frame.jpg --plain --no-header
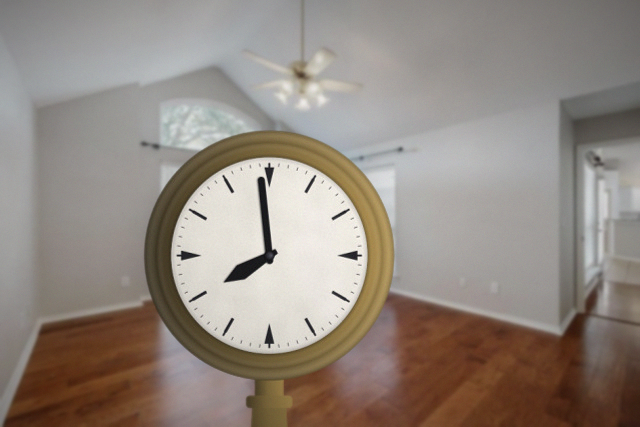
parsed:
7:59
